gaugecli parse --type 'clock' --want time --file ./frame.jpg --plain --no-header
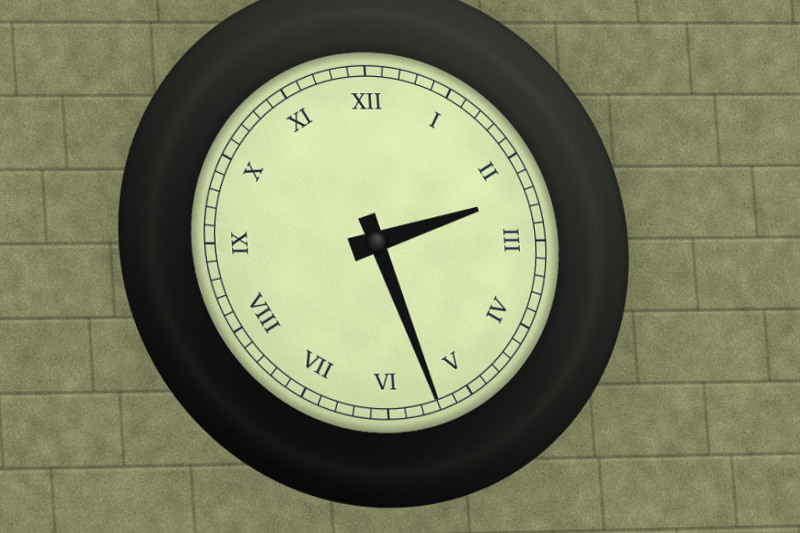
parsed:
2:27
